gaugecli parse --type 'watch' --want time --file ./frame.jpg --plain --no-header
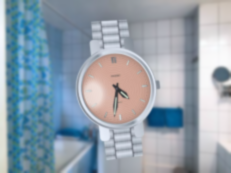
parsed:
4:32
